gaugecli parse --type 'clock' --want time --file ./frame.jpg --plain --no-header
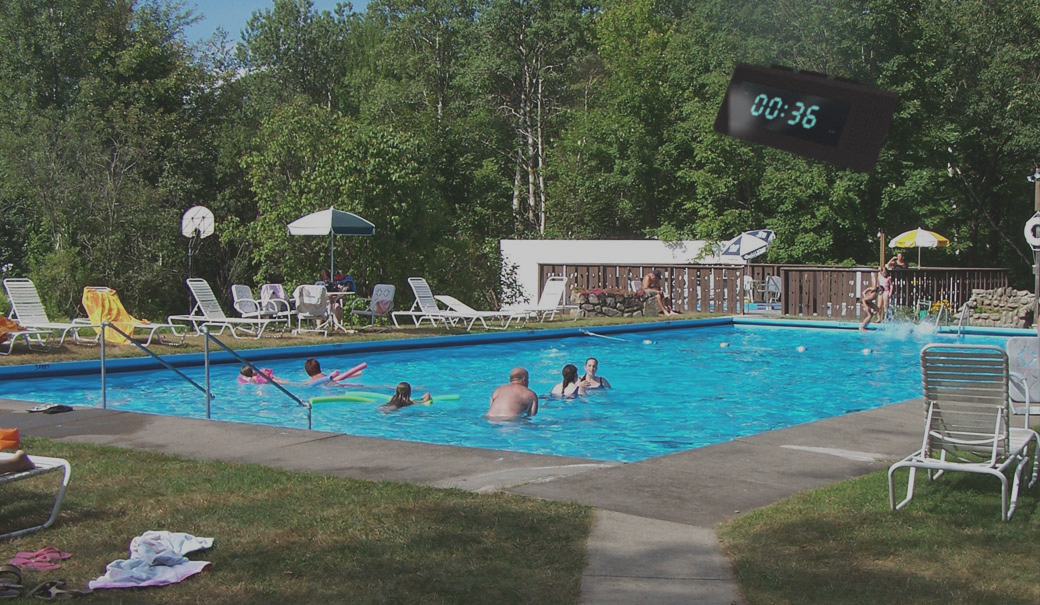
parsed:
0:36
